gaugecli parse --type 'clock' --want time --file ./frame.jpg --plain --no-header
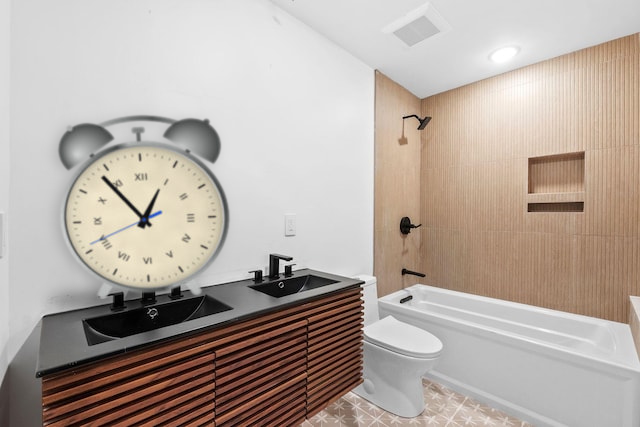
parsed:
12:53:41
